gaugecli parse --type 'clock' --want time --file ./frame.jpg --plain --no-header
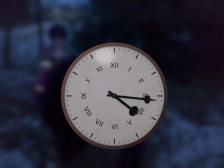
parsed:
4:16
